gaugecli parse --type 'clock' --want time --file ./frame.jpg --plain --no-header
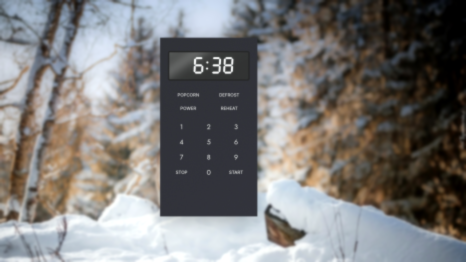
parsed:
6:38
